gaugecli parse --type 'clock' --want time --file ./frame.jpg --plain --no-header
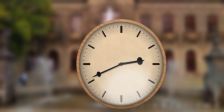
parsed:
2:41
